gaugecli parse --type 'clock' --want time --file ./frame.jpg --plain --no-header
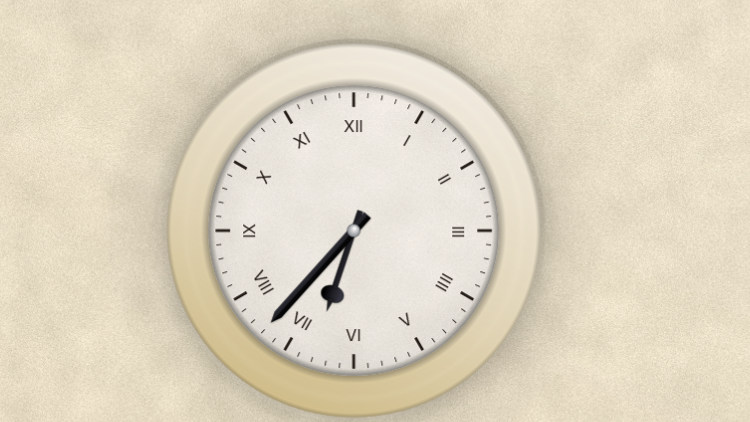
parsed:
6:37
